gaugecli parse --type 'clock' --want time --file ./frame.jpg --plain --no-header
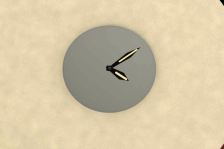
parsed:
4:09
